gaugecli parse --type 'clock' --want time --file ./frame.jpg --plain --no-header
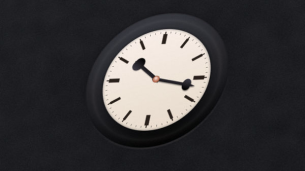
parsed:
10:17
